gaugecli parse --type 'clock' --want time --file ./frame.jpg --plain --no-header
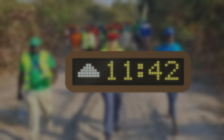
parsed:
11:42
